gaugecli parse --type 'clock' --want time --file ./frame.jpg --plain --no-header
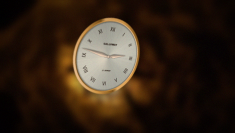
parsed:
2:47
